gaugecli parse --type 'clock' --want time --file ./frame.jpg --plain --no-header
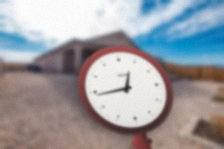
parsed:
12:44
